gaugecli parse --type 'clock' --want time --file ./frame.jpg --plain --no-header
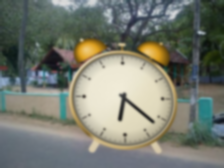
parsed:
6:22
